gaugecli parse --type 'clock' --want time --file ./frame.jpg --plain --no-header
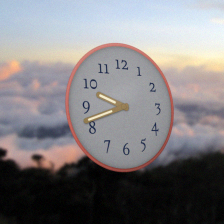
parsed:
9:42
